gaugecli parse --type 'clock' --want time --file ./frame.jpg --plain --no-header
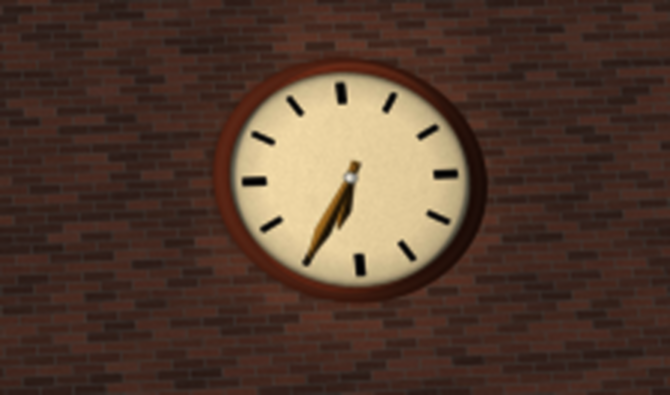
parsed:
6:35
